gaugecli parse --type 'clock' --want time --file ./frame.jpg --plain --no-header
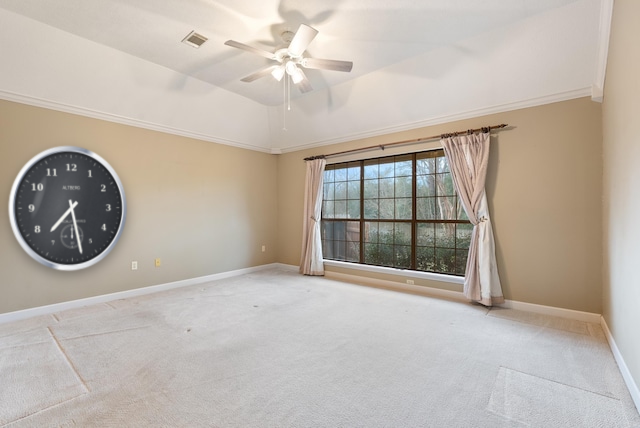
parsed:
7:28
